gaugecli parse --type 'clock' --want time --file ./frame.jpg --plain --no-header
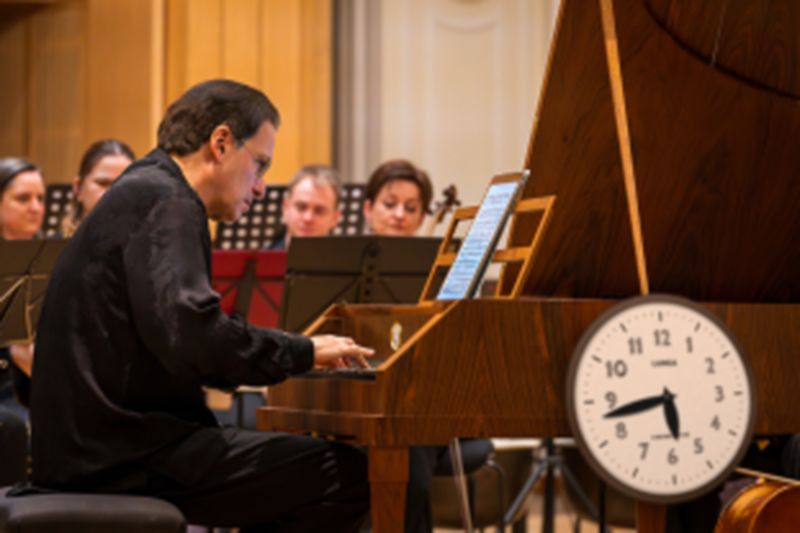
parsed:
5:43
